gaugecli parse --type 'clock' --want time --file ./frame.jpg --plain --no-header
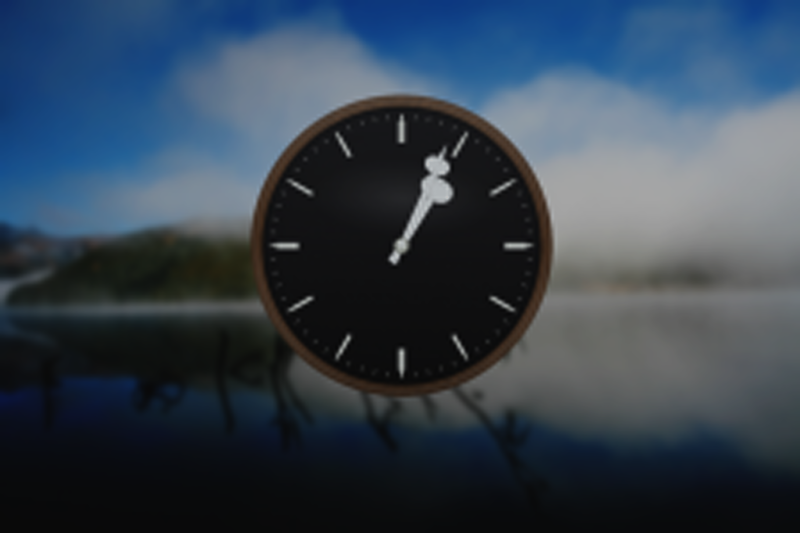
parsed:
1:04
